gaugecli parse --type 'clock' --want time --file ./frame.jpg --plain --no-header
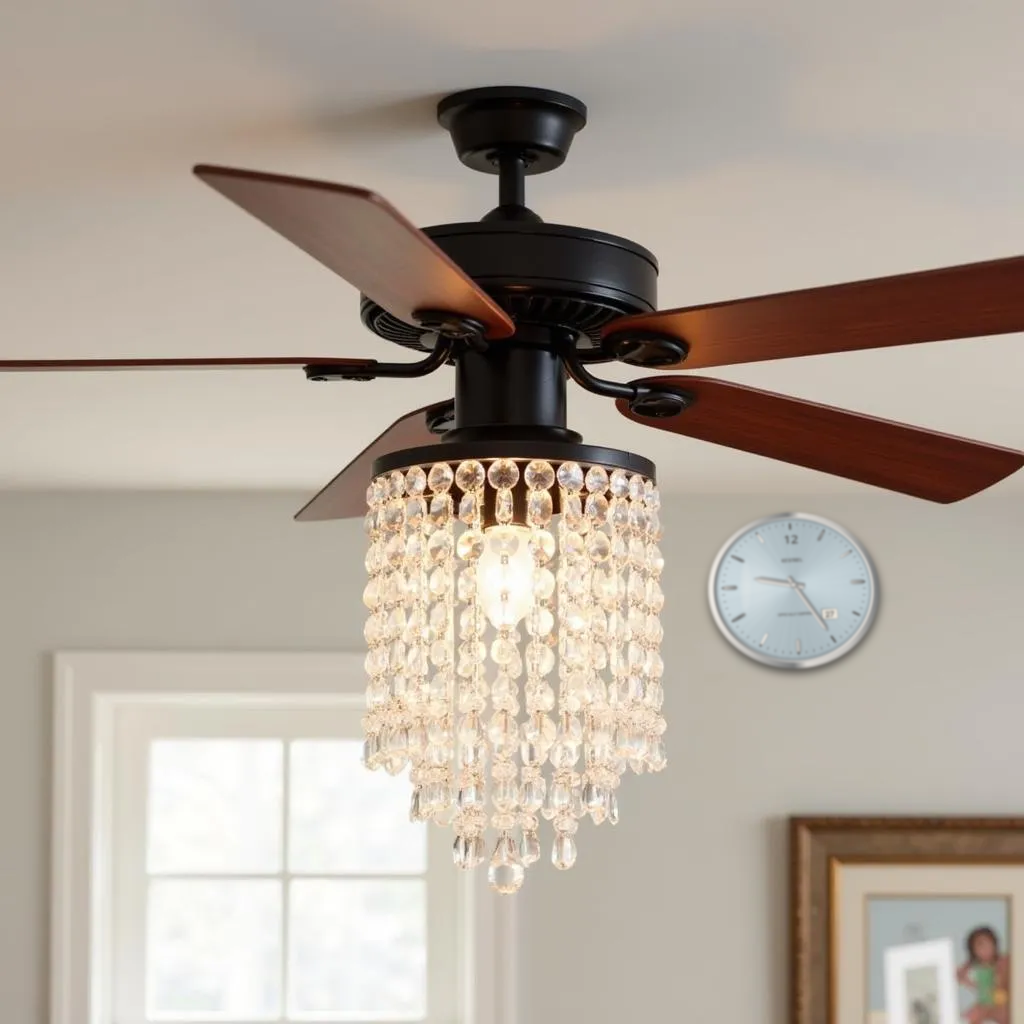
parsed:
9:25
